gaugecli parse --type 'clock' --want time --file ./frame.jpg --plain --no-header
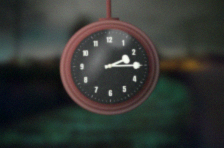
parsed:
2:15
